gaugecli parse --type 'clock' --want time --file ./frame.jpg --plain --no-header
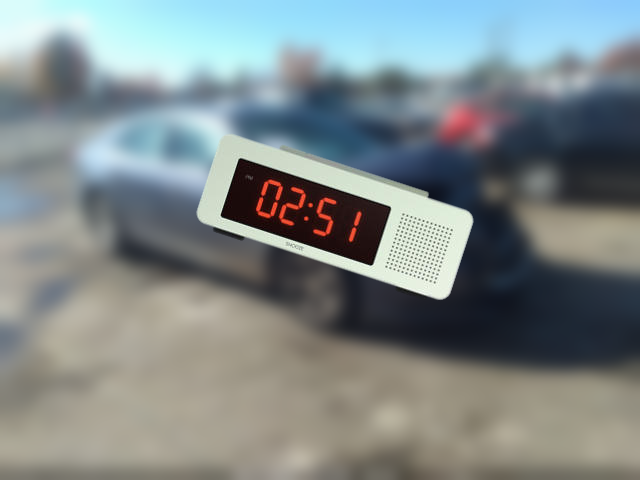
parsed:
2:51
